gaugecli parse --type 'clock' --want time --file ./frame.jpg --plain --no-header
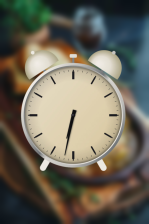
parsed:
6:32
